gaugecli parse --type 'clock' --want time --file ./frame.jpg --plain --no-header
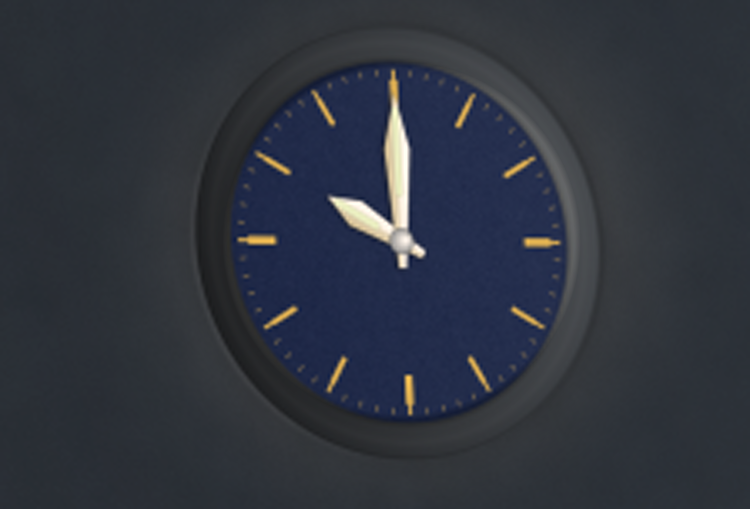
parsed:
10:00
